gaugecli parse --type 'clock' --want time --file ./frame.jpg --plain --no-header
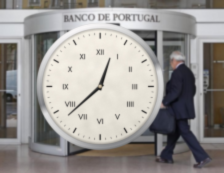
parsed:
12:38
